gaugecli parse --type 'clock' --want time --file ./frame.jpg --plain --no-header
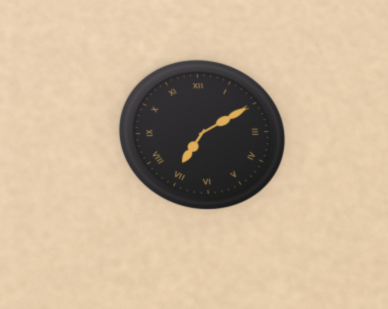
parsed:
7:10
